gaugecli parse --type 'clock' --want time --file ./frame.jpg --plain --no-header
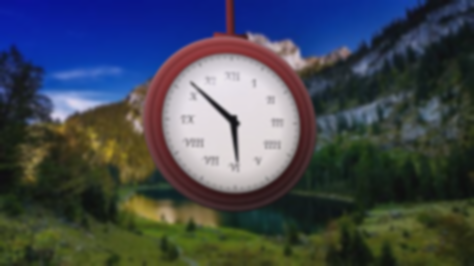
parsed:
5:52
